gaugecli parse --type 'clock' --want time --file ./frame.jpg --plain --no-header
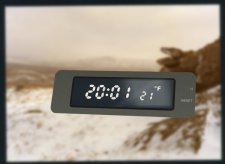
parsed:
20:01
